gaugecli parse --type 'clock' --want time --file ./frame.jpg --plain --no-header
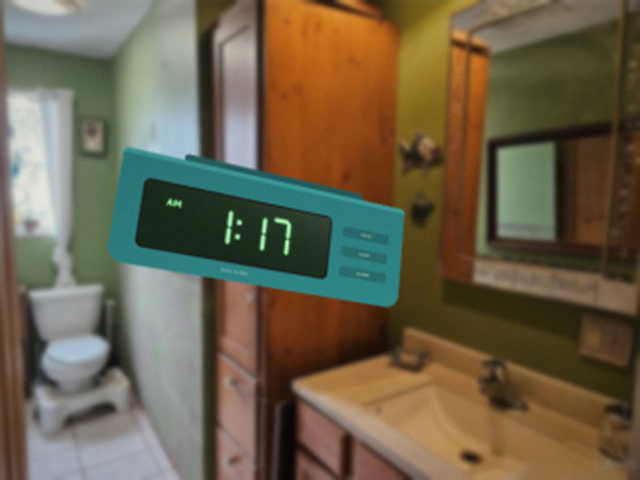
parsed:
1:17
